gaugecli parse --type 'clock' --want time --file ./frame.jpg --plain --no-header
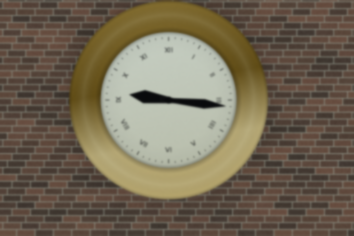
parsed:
9:16
